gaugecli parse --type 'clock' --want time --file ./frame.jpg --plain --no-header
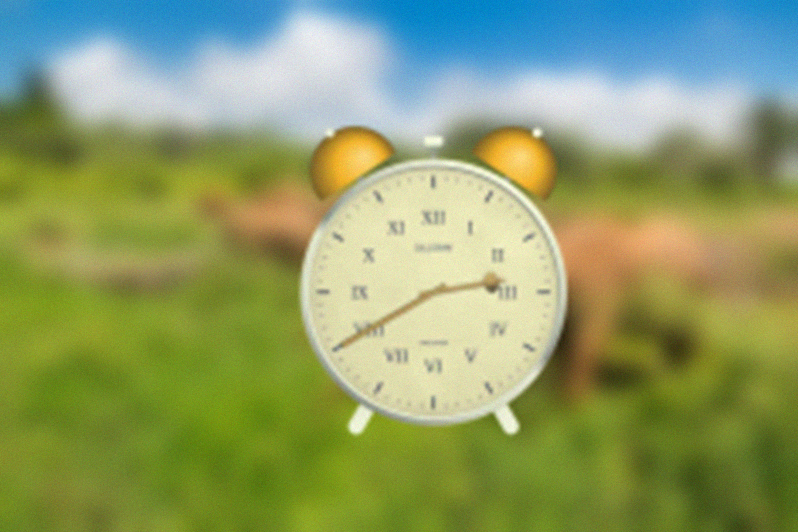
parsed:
2:40
